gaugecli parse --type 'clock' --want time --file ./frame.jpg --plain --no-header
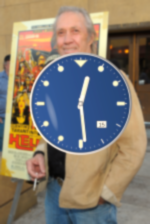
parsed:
12:29
